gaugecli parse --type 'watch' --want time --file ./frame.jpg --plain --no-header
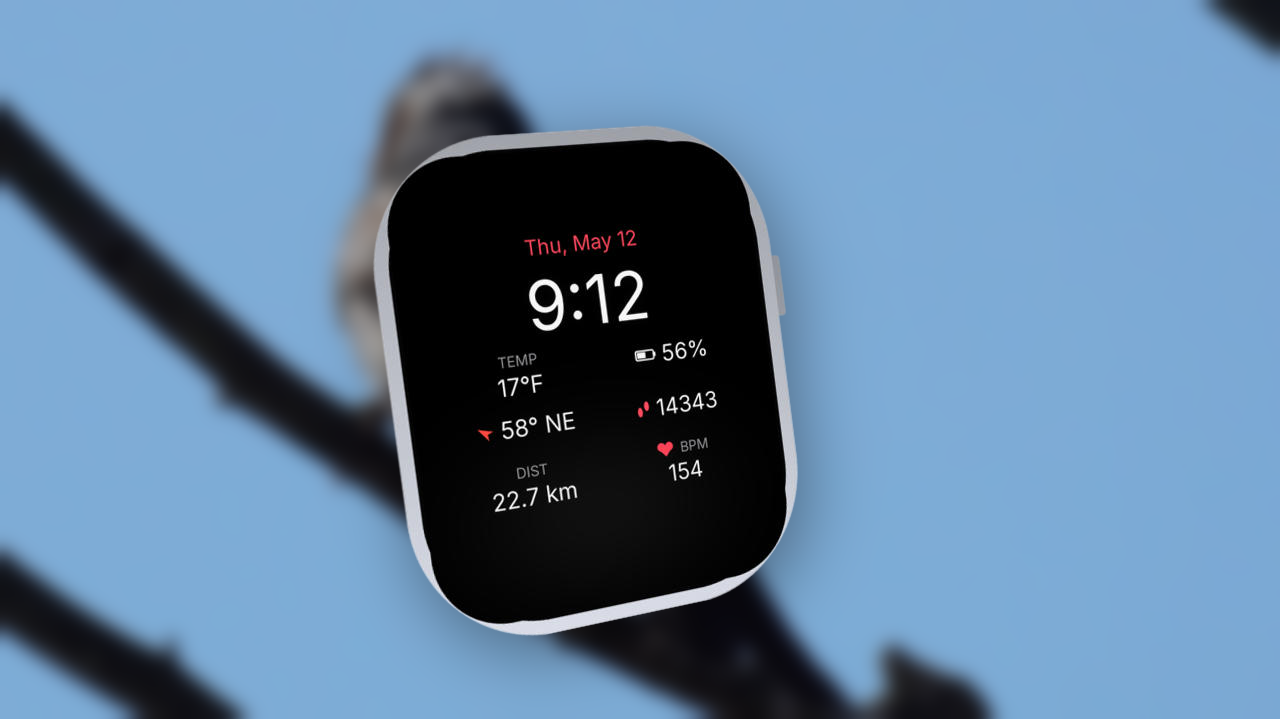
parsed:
9:12
